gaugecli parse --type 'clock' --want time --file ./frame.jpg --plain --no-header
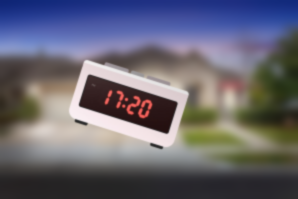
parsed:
17:20
